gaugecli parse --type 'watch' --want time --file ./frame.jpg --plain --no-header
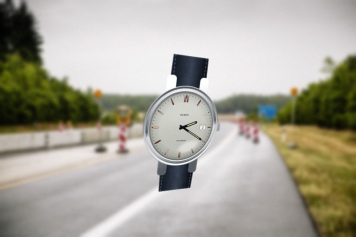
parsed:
2:20
